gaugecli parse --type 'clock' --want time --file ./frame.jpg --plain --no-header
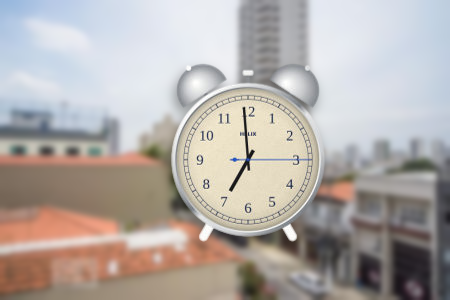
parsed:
6:59:15
